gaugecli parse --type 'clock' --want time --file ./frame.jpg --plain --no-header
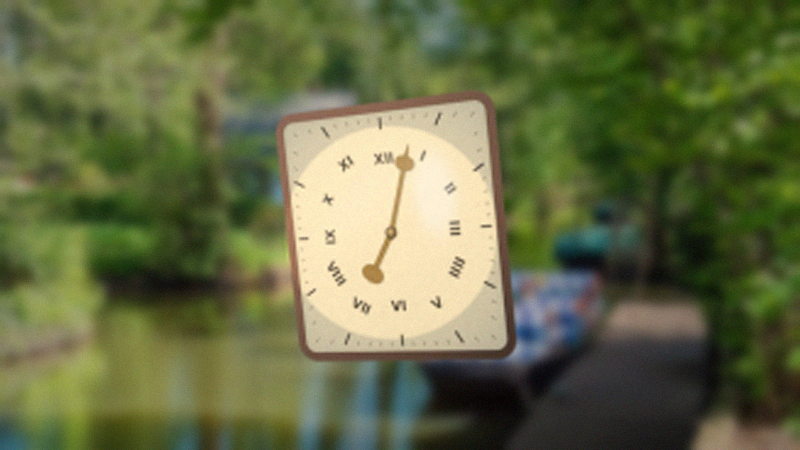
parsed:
7:03
